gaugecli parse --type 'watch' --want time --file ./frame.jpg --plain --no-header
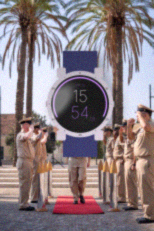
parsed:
15:54
